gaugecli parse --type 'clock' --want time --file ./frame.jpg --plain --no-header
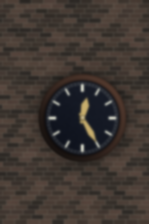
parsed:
12:25
